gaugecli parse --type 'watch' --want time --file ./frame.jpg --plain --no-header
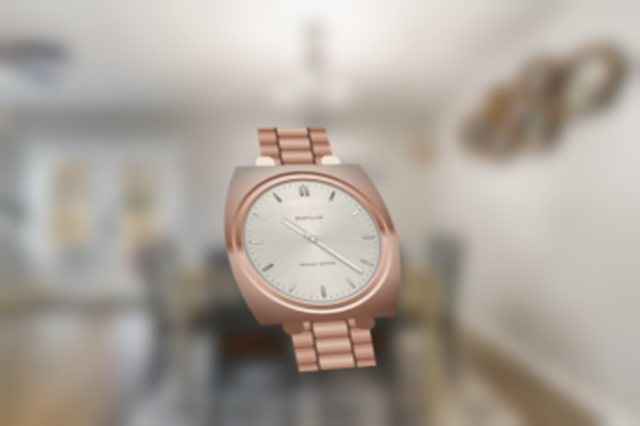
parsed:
10:22
